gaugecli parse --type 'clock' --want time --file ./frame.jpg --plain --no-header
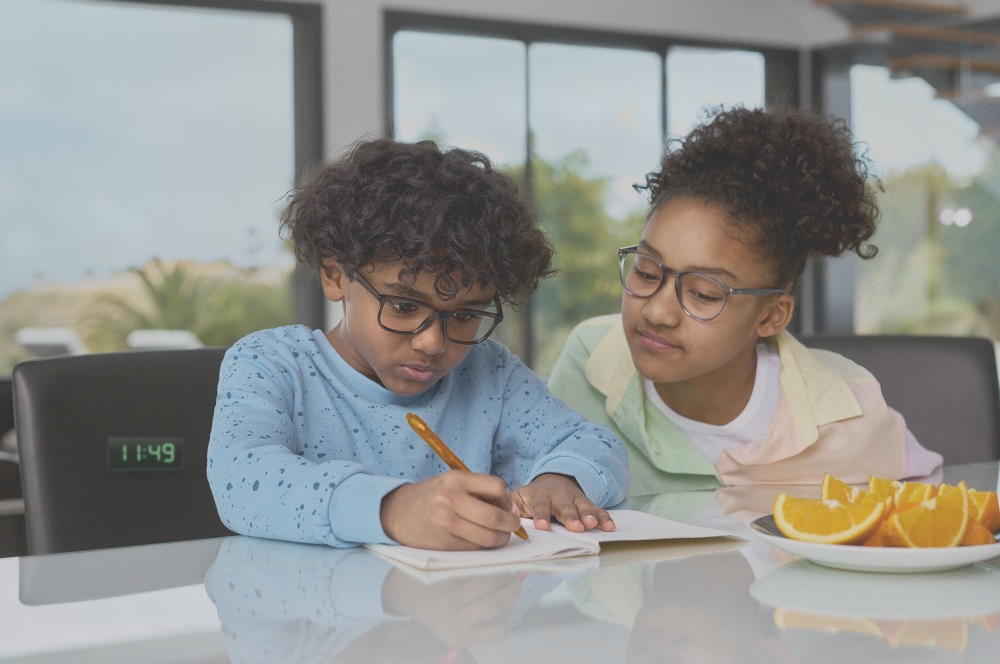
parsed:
11:49
